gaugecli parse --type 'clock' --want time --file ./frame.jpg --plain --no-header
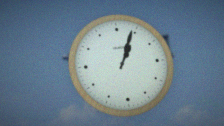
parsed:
1:04
